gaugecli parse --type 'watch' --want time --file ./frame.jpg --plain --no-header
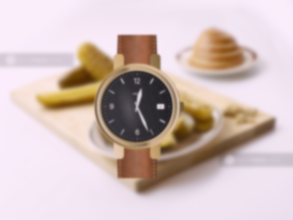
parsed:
12:26
